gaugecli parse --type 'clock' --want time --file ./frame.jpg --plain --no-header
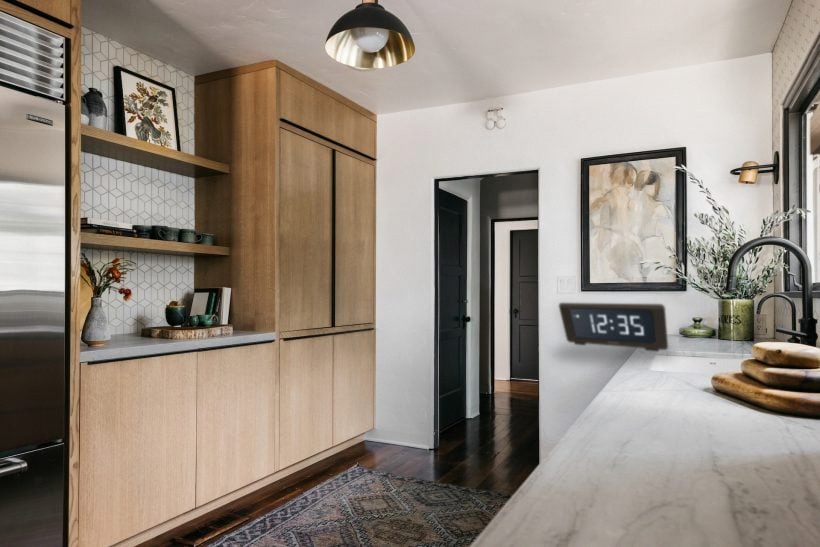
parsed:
12:35
